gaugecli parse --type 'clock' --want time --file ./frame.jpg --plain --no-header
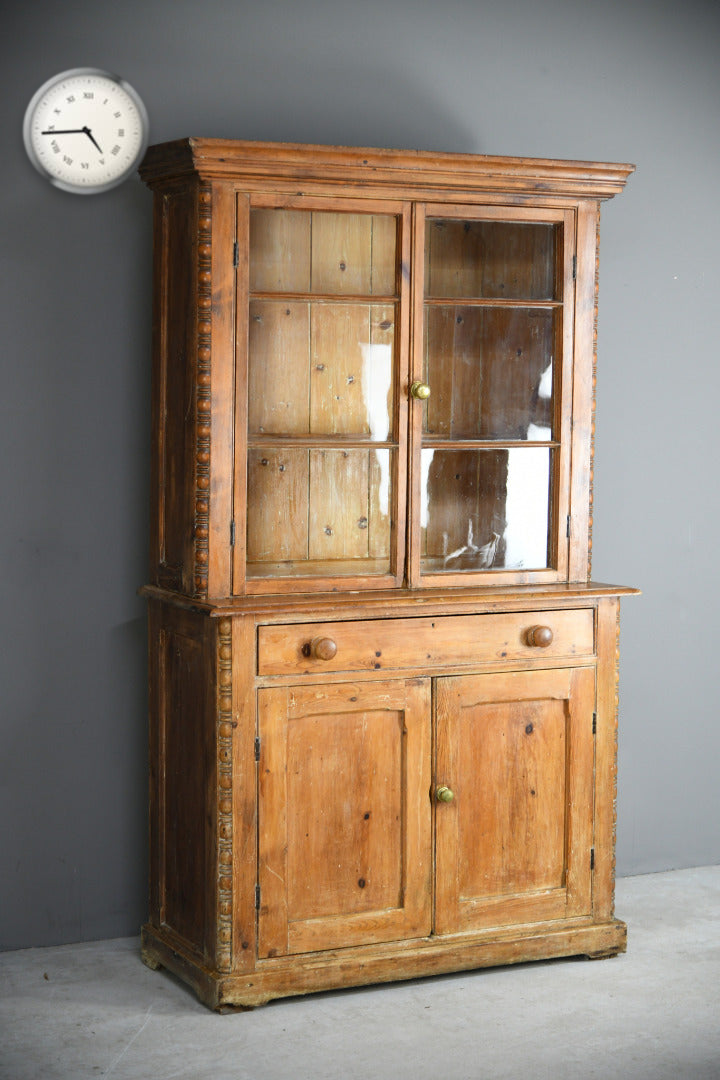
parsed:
4:44
